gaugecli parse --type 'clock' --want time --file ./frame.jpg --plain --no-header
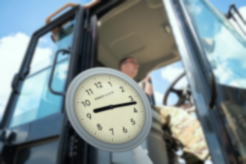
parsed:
9:17
